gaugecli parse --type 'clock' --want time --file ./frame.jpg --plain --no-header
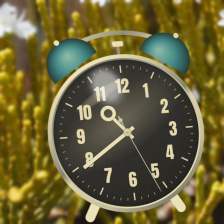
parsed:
10:39:26
